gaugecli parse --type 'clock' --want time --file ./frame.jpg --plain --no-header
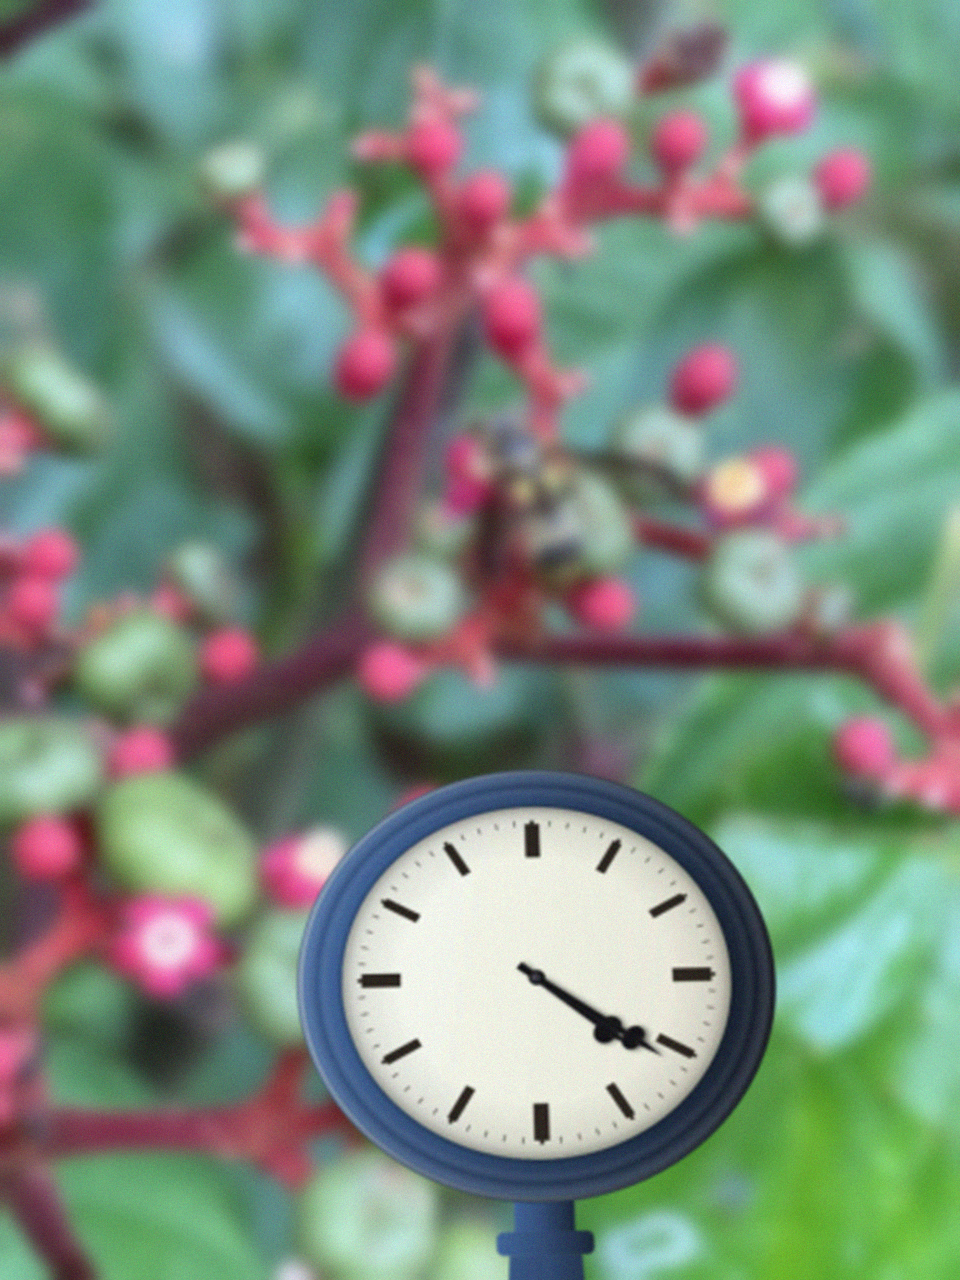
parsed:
4:21
